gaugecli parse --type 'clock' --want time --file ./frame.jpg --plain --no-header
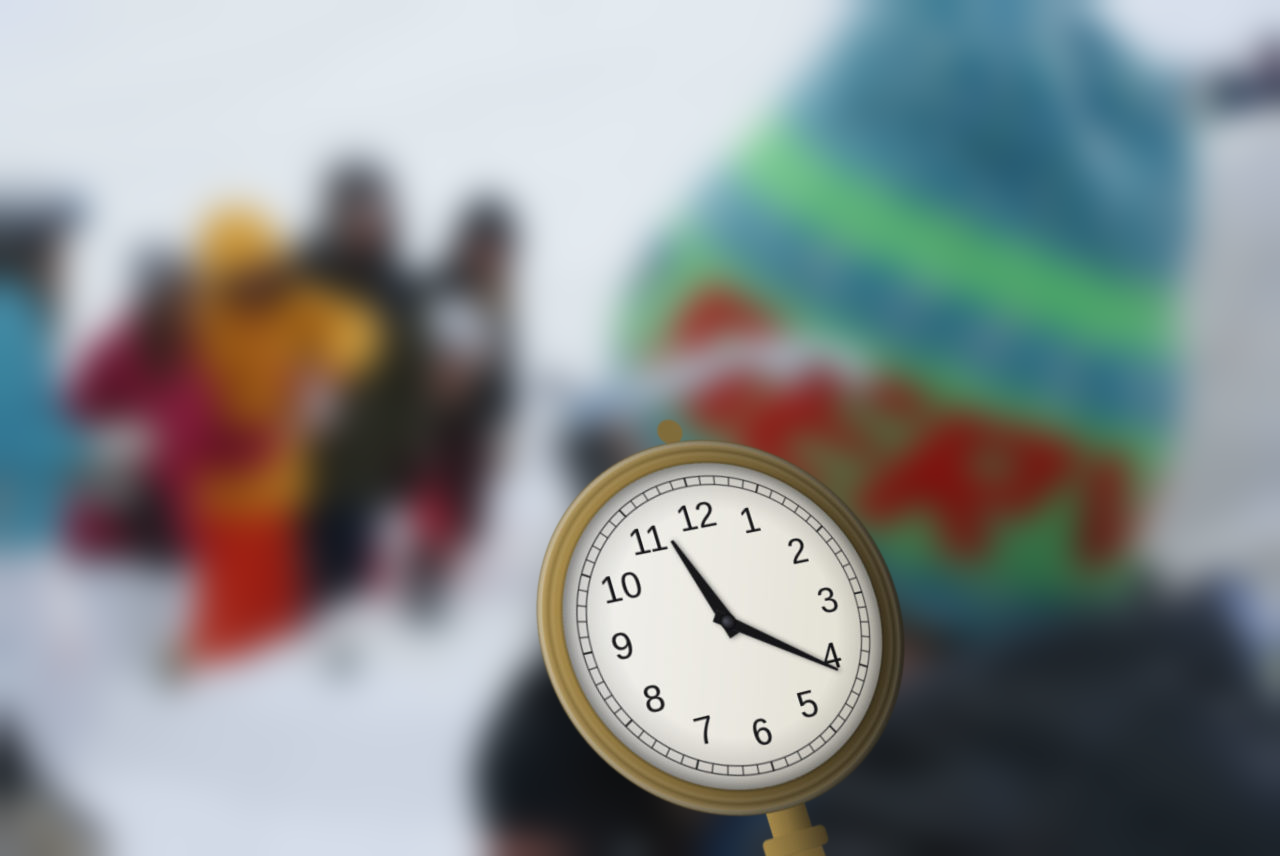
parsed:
11:21
